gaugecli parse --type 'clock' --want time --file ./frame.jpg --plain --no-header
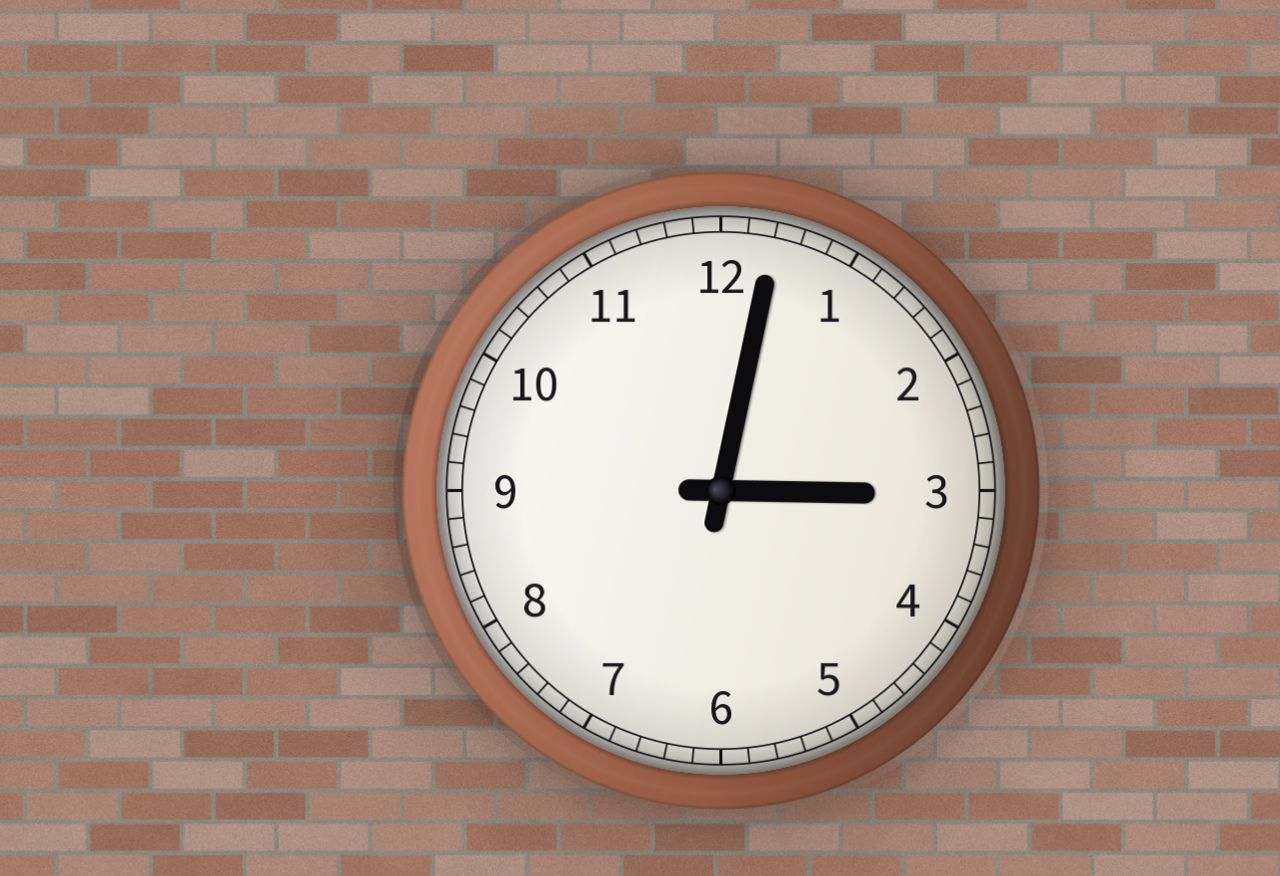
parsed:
3:02
